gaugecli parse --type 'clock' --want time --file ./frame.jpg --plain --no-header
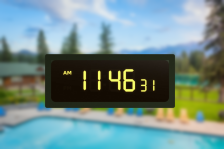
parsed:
11:46:31
